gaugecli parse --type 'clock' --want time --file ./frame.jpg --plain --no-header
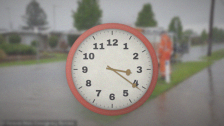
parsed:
3:21
